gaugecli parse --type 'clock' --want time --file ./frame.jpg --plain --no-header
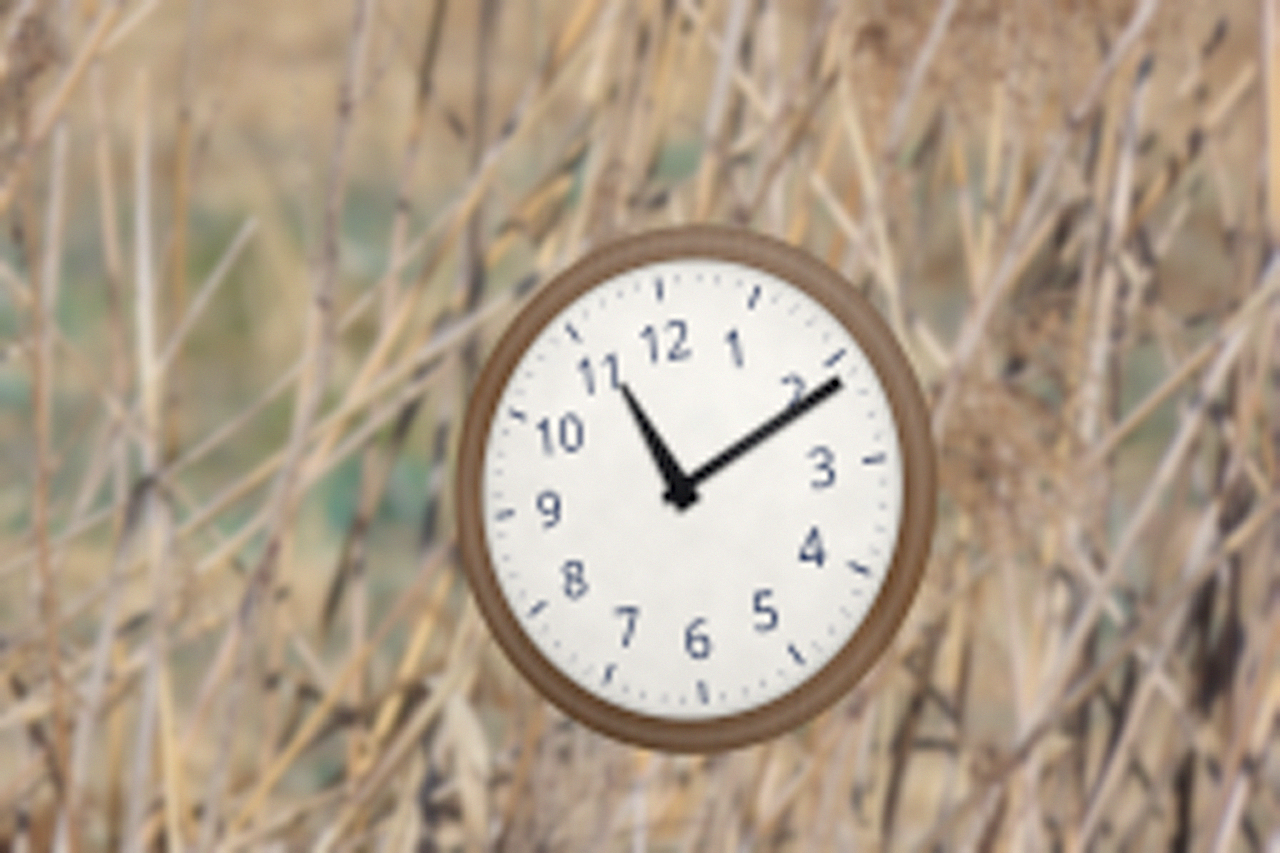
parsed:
11:11
